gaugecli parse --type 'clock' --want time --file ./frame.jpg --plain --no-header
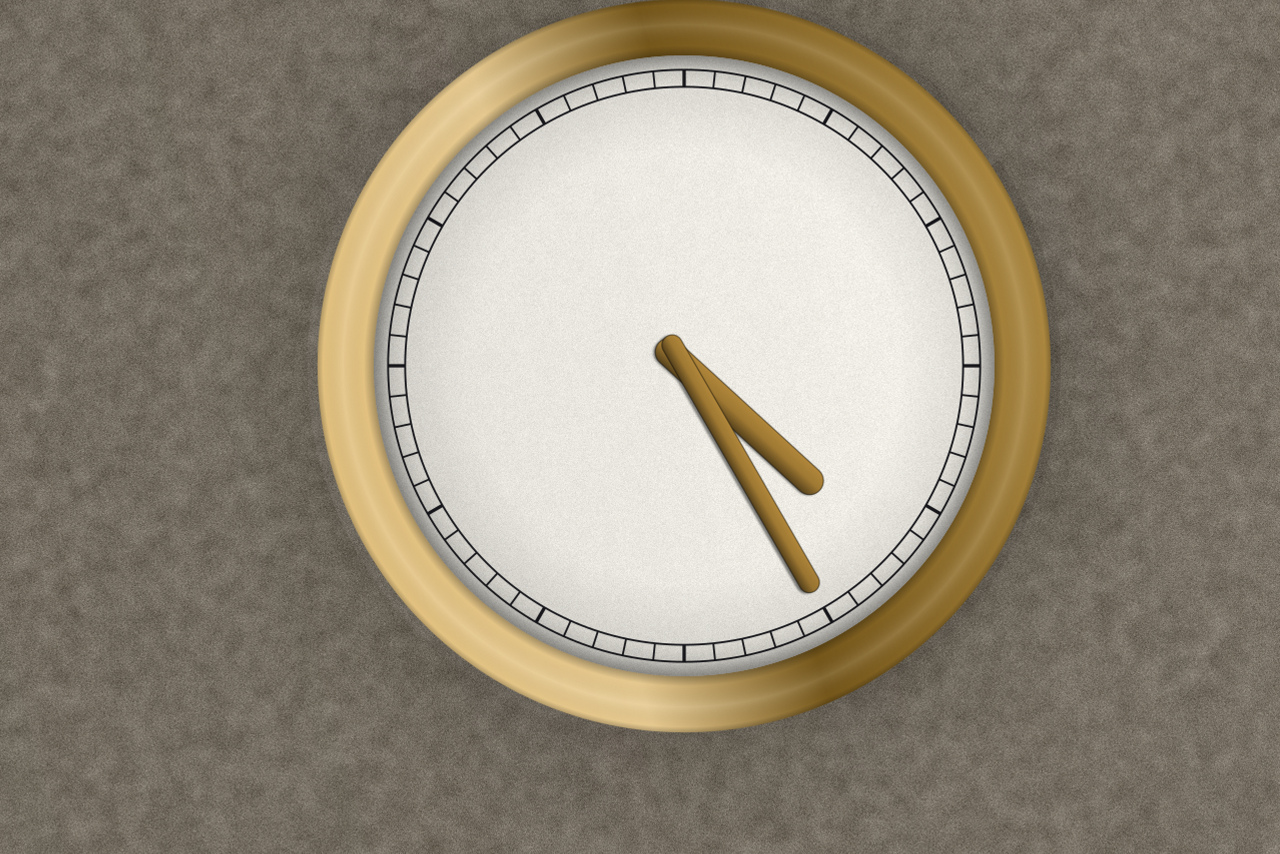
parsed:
4:25
